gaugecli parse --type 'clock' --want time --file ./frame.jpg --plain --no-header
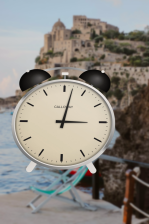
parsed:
3:02
